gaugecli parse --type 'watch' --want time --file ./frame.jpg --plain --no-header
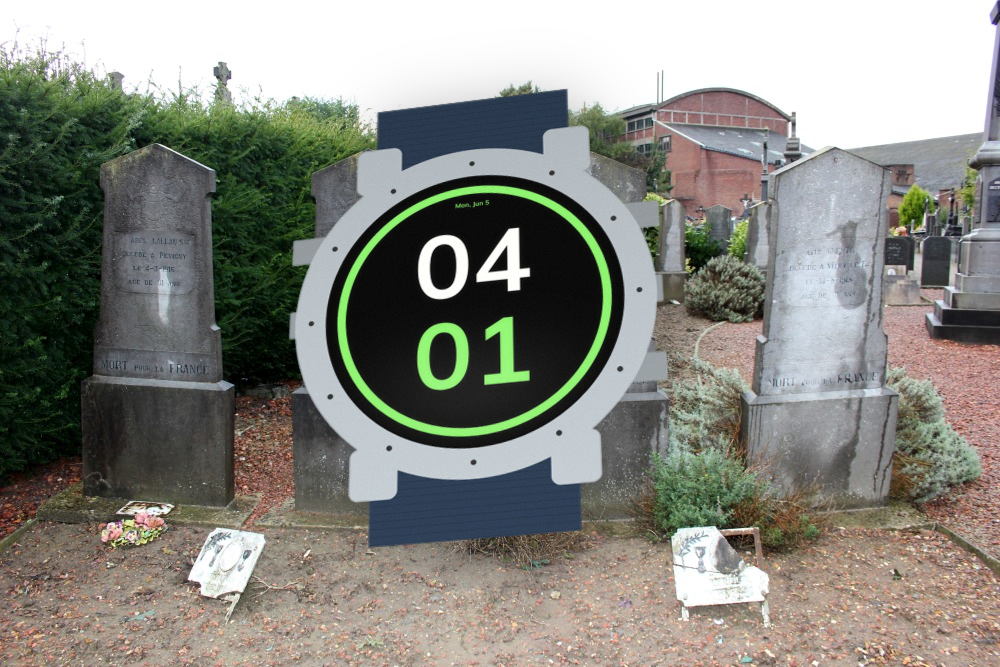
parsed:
4:01
